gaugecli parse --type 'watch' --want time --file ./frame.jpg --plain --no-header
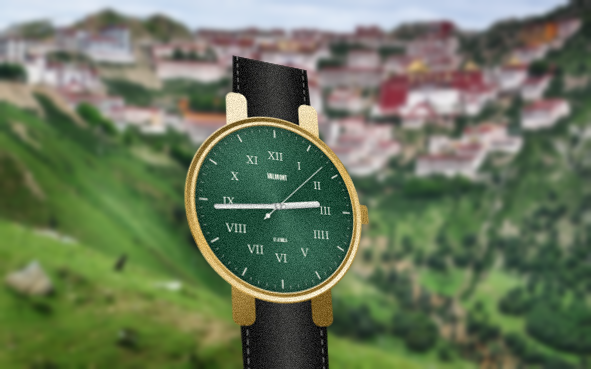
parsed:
2:44:08
